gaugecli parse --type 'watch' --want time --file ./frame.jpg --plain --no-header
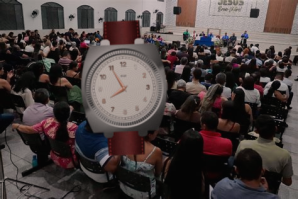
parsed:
7:55
